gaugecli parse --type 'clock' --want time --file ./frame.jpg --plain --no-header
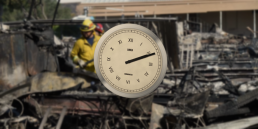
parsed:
2:11
